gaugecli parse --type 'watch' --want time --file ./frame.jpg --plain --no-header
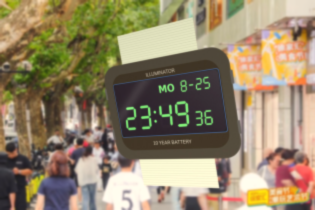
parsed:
23:49:36
